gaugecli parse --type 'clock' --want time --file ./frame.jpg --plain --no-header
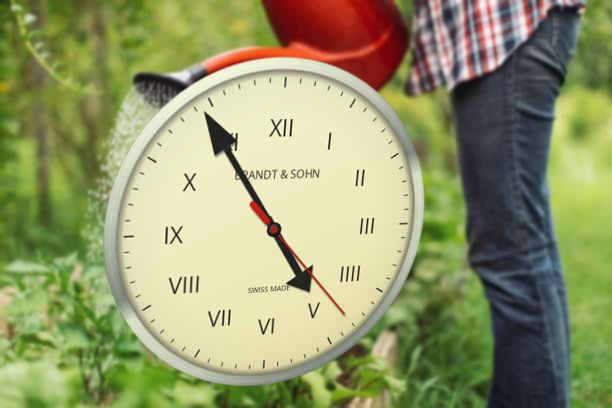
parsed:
4:54:23
